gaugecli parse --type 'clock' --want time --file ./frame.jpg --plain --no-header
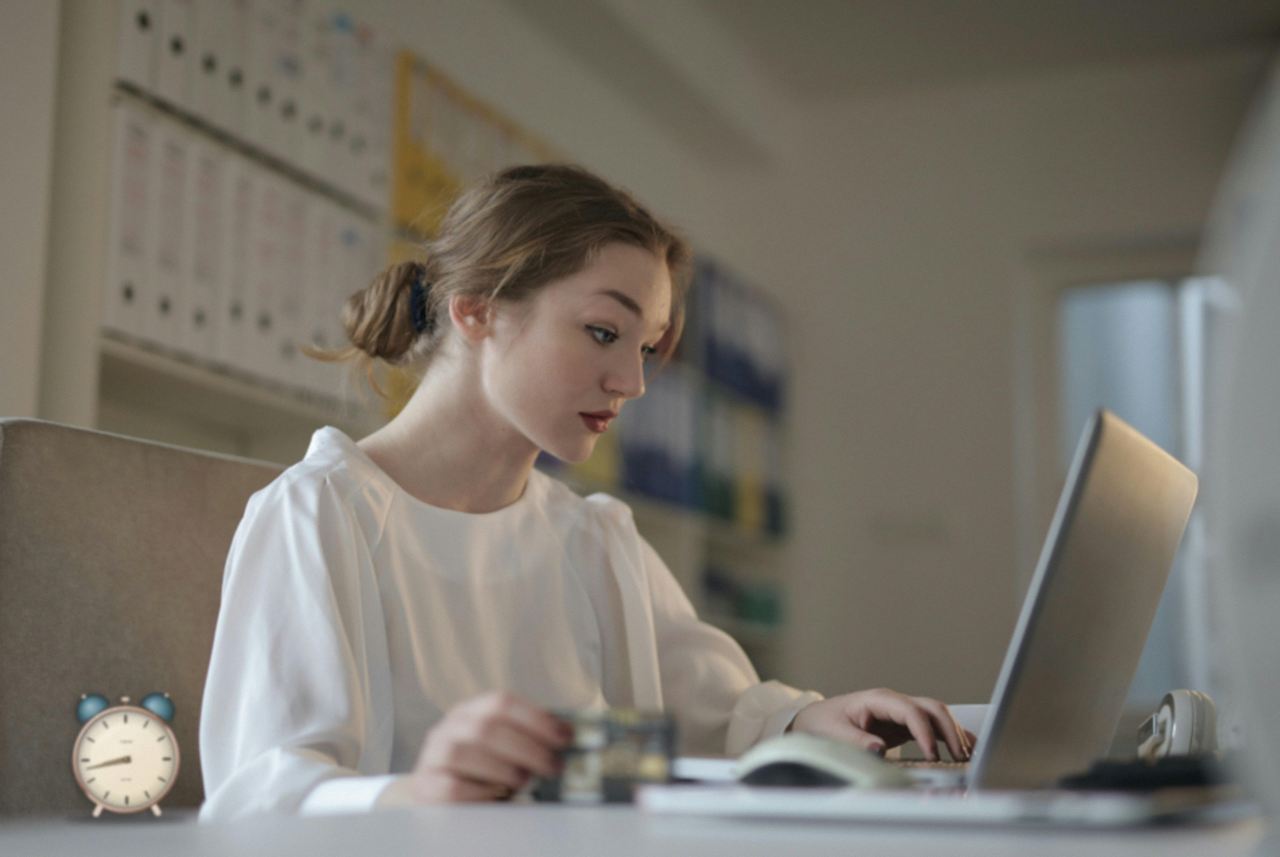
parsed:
8:43
